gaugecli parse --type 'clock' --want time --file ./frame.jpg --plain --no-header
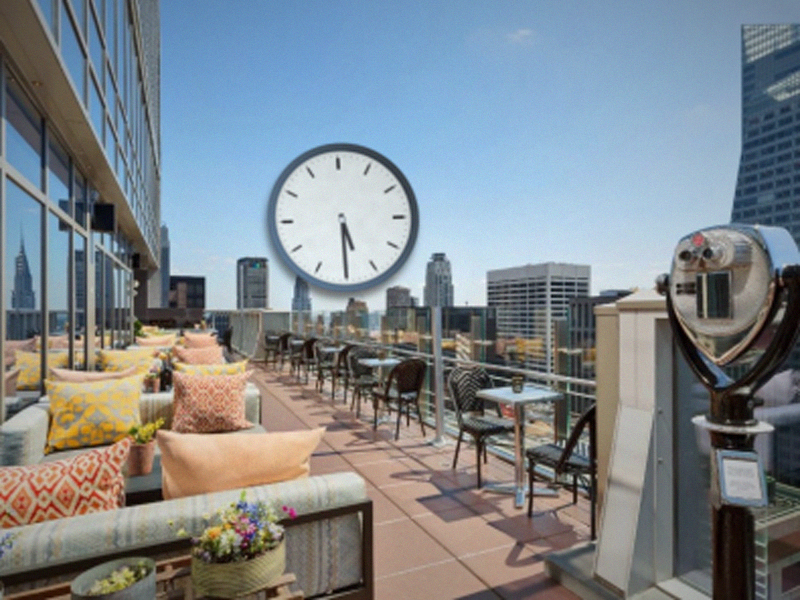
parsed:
5:30
